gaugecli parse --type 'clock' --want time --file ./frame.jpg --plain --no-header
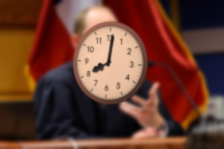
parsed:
8:01
